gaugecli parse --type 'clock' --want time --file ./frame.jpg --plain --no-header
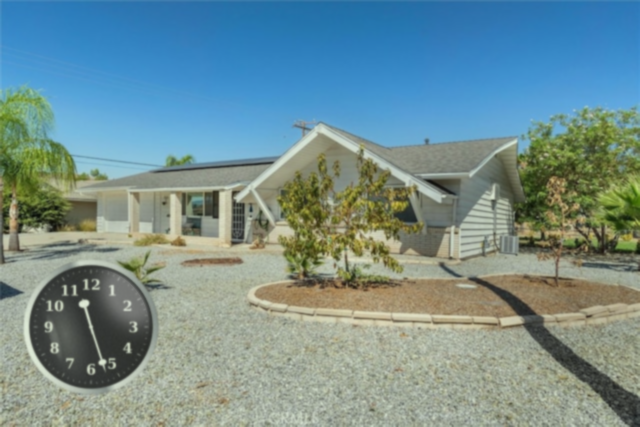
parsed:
11:27
